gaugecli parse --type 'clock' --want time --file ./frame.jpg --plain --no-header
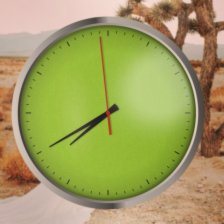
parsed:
7:39:59
